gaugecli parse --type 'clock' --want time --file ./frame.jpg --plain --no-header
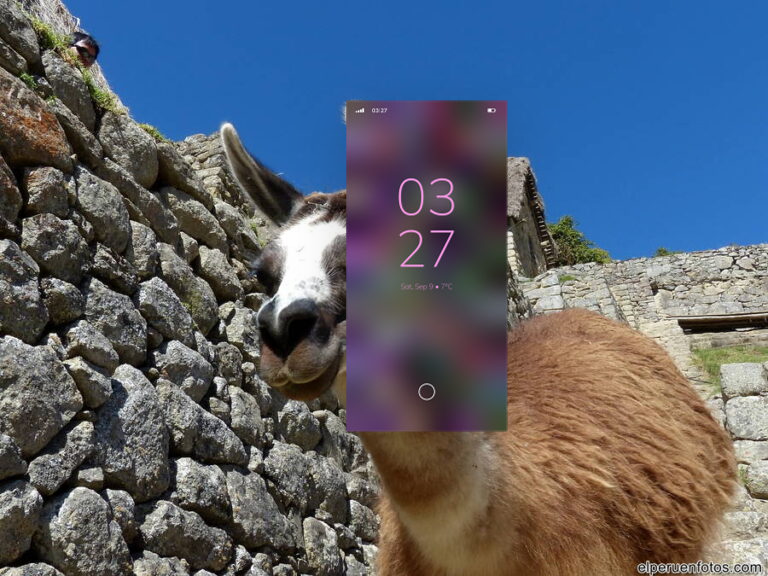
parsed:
3:27
